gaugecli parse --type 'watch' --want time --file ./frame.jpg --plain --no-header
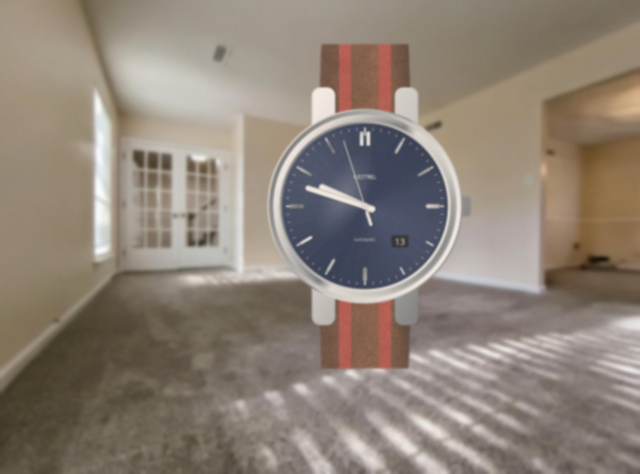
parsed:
9:47:57
